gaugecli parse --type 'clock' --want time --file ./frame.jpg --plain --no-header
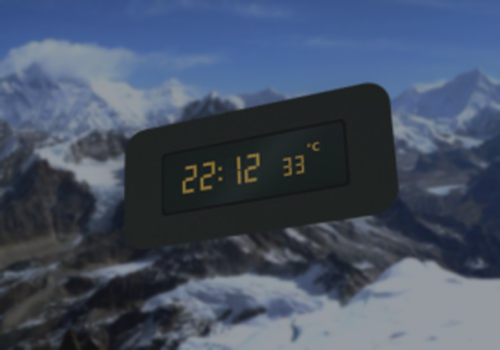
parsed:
22:12
